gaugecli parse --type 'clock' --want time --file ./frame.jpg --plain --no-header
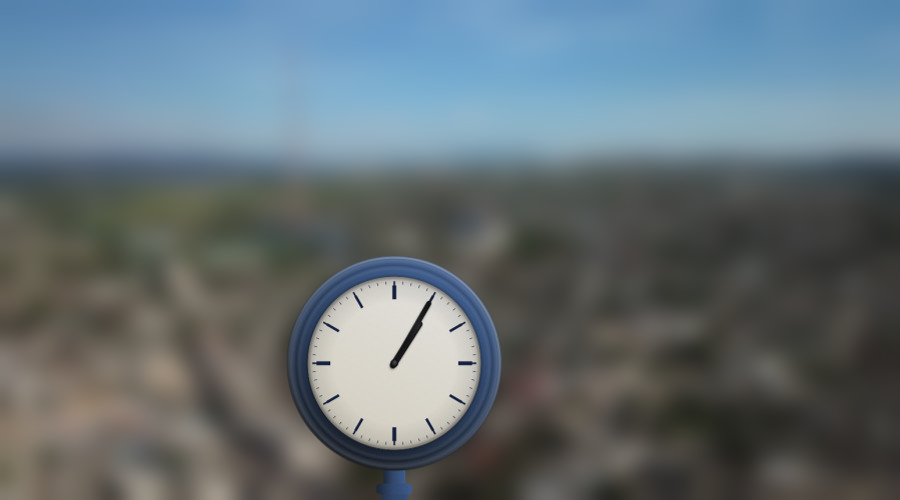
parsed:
1:05
